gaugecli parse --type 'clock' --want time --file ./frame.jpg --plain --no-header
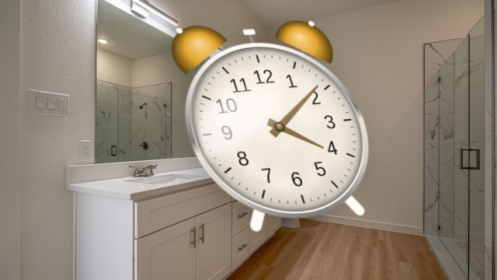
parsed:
4:09
